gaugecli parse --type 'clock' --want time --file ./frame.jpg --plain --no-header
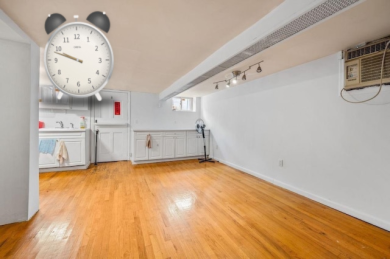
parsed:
9:48
